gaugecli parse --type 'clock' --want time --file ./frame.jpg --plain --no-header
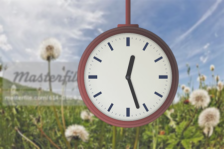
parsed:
12:27
